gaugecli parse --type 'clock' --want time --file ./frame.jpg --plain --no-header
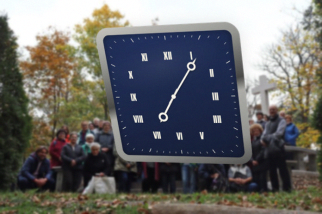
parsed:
7:06
